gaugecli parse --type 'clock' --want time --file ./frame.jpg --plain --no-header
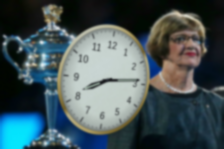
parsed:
8:14
